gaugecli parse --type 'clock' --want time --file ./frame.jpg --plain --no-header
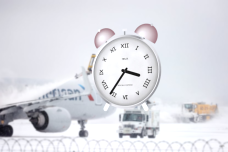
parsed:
3:36
